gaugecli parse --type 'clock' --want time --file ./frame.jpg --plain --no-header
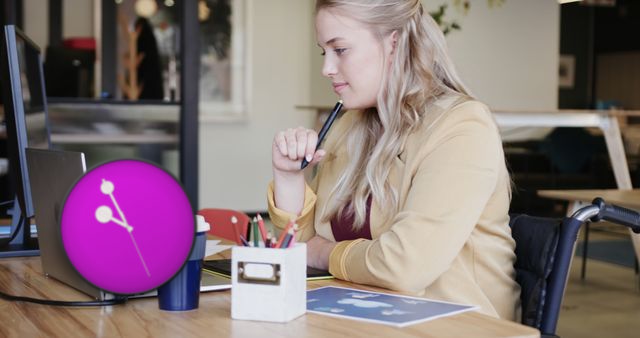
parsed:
9:55:26
